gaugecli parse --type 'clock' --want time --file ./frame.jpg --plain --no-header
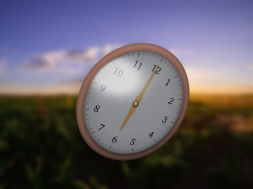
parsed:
6:00
